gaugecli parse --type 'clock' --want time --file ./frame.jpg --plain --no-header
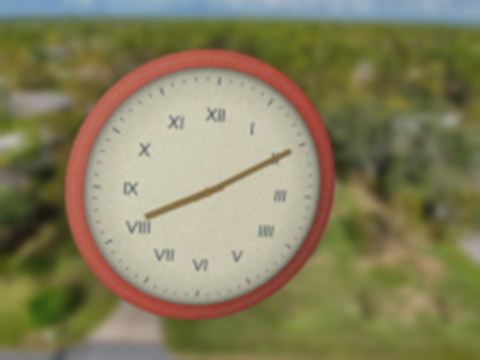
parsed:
8:10
